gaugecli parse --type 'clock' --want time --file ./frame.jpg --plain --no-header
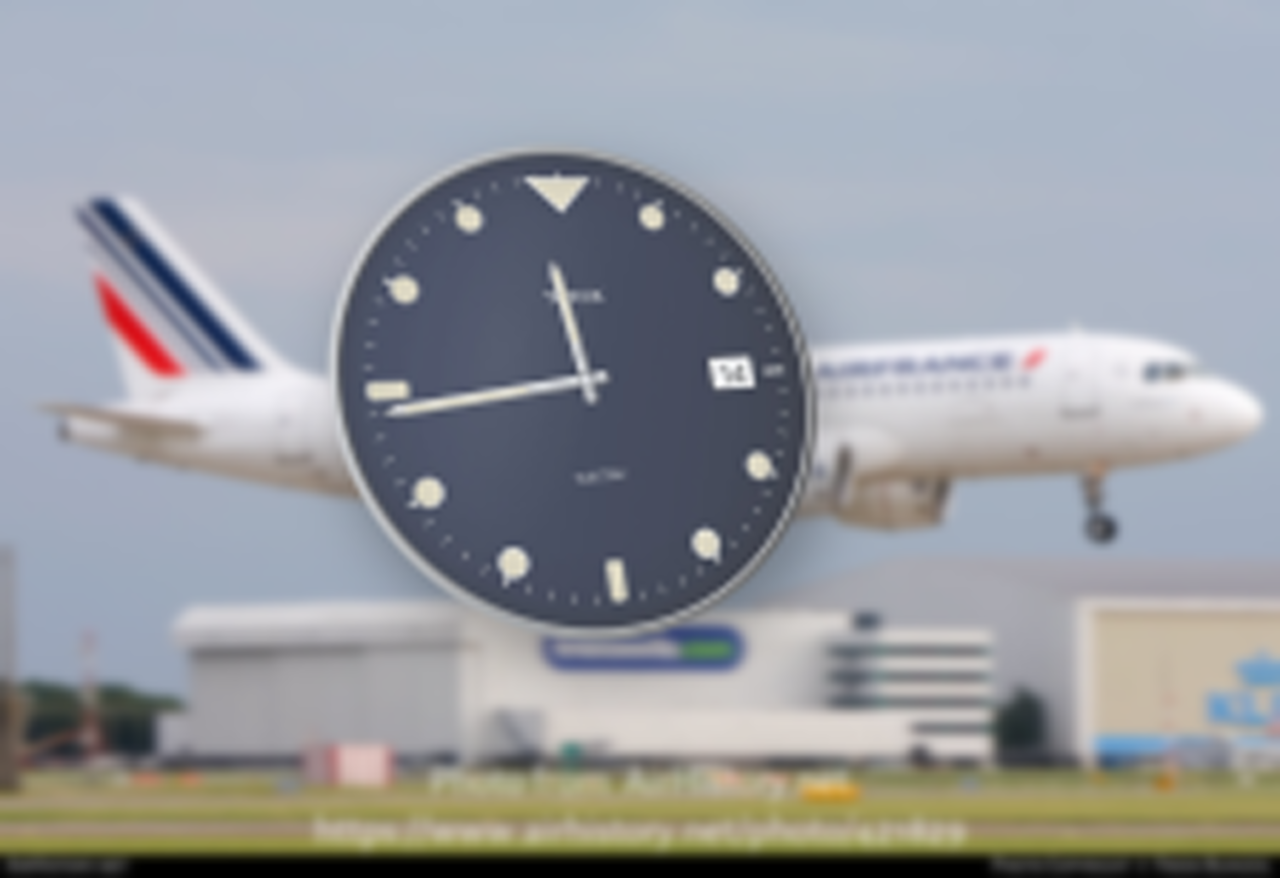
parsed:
11:44
